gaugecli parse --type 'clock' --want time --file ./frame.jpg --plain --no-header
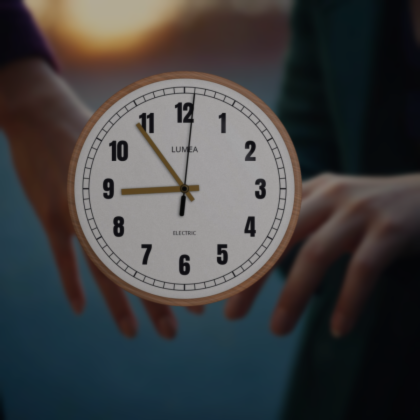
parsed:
8:54:01
